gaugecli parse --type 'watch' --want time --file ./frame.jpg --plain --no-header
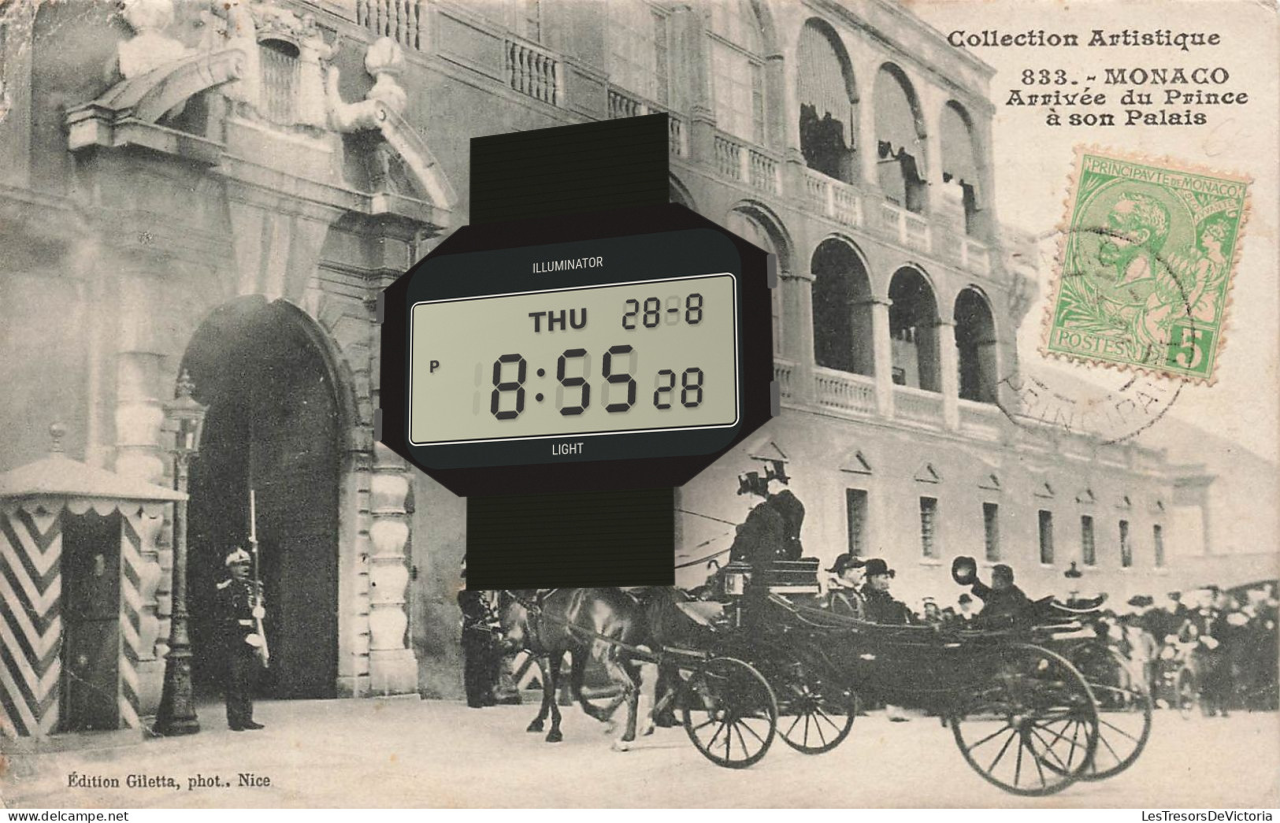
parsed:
8:55:28
